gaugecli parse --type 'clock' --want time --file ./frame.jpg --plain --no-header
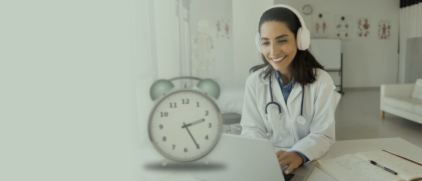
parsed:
2:25
